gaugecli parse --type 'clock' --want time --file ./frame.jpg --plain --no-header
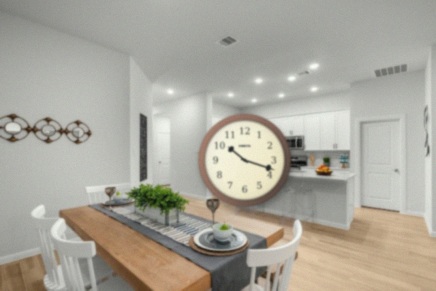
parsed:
10:18
